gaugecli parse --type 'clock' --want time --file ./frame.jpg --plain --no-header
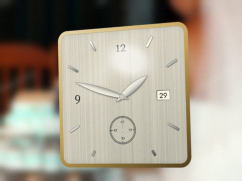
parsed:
1:48
